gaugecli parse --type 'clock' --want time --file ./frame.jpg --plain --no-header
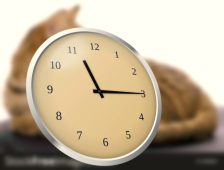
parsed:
11:15
